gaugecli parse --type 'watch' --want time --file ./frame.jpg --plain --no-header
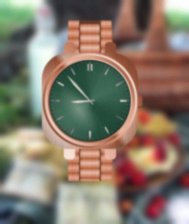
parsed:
8:53
